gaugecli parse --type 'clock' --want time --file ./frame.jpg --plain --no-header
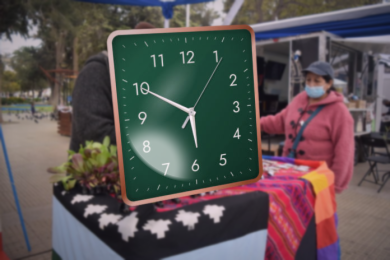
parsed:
5:50:06
